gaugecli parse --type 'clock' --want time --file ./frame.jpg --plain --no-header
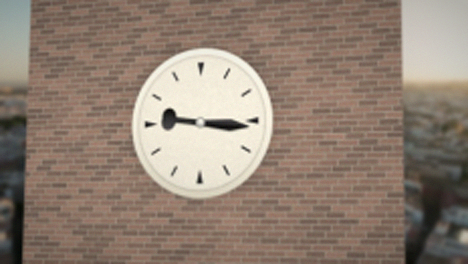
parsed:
9:16
